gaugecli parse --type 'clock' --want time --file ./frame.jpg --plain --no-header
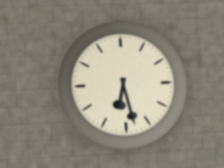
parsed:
6:28
